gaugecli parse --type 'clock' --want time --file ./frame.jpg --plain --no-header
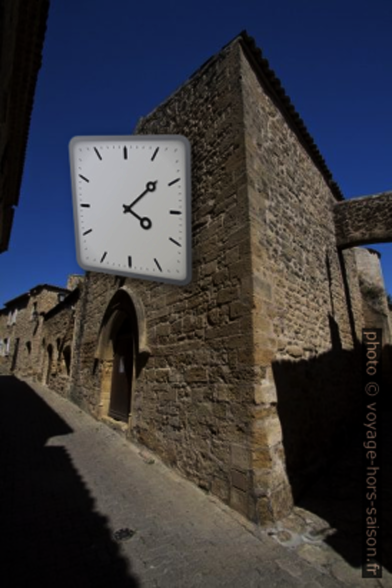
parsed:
4:08
